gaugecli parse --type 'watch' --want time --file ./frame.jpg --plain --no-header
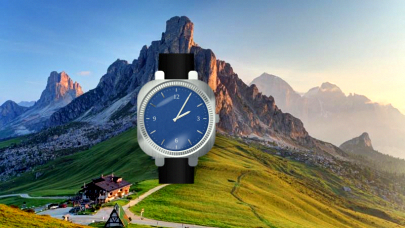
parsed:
2:05
